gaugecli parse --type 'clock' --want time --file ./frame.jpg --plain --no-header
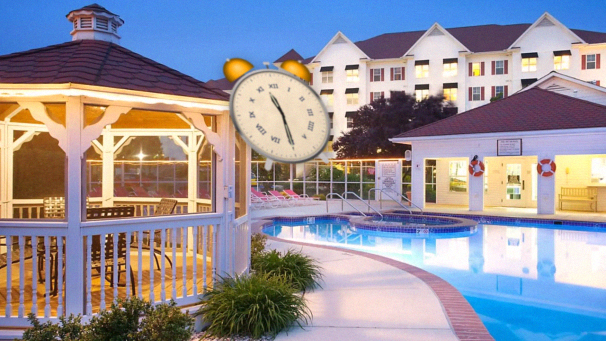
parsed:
11:30
